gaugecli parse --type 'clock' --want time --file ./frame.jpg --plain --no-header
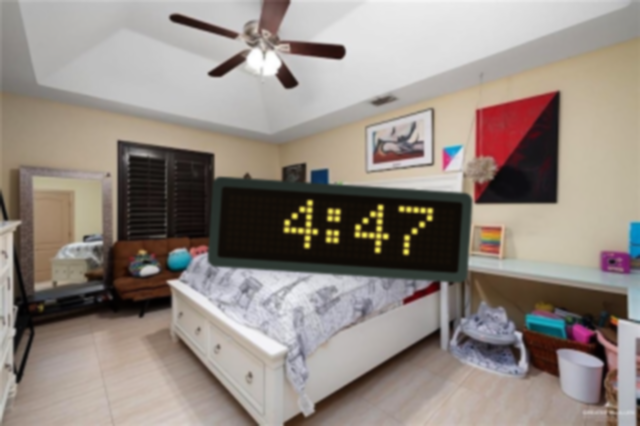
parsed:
4:47
